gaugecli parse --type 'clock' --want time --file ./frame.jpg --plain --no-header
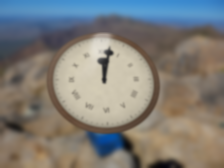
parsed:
12:02
